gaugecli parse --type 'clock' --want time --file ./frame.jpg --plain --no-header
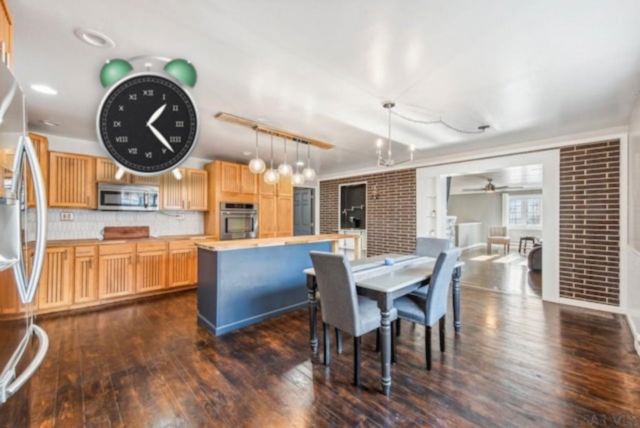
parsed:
1:23
